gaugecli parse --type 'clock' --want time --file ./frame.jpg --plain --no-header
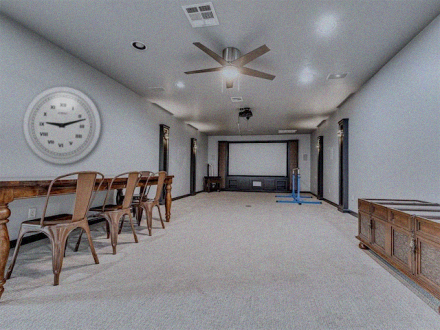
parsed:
9:12
